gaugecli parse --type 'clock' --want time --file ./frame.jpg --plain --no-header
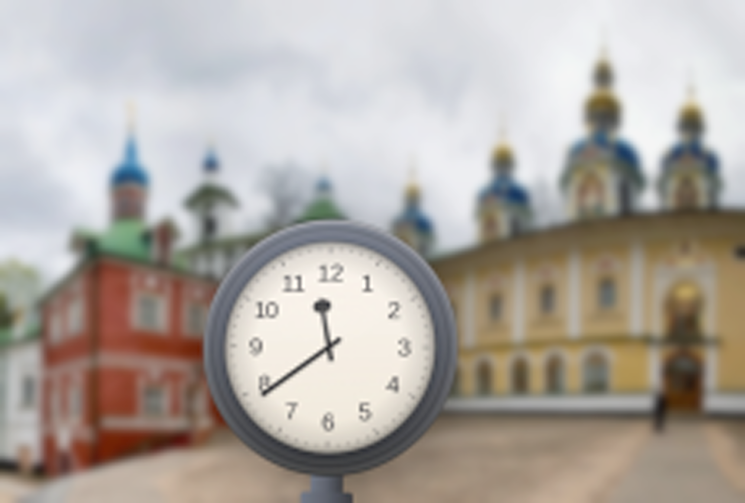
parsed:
11:39
